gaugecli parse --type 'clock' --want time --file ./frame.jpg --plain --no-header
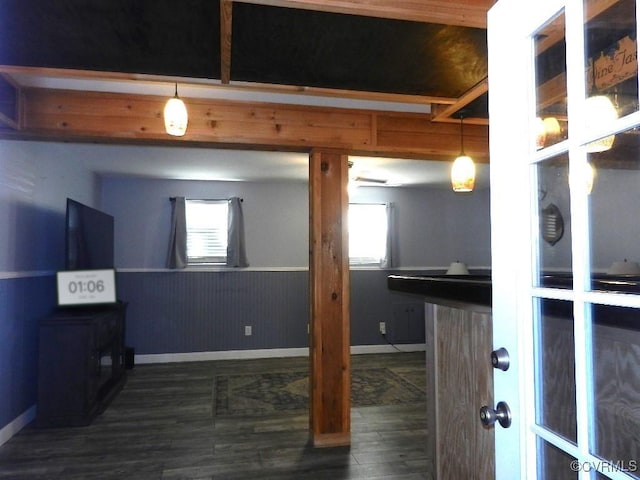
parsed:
1:06
